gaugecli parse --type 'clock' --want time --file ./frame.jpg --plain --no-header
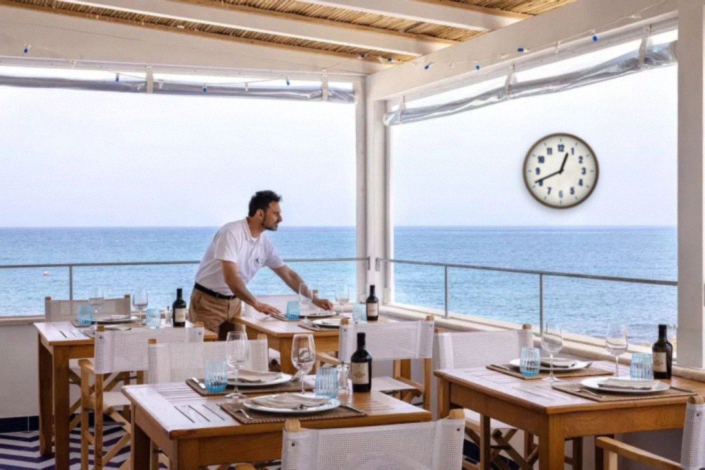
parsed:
12:41
